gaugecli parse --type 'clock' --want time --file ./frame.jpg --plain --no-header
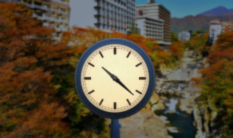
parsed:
10:22
